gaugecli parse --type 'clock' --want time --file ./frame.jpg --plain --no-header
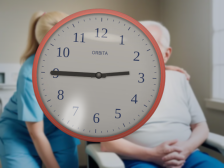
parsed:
2:45
